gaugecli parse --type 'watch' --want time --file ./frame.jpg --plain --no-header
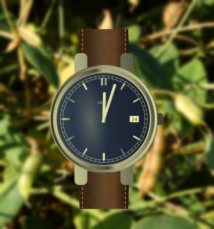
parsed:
12:03
